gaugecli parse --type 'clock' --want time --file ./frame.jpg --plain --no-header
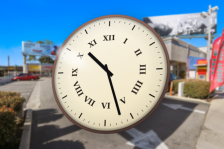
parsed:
10:27
